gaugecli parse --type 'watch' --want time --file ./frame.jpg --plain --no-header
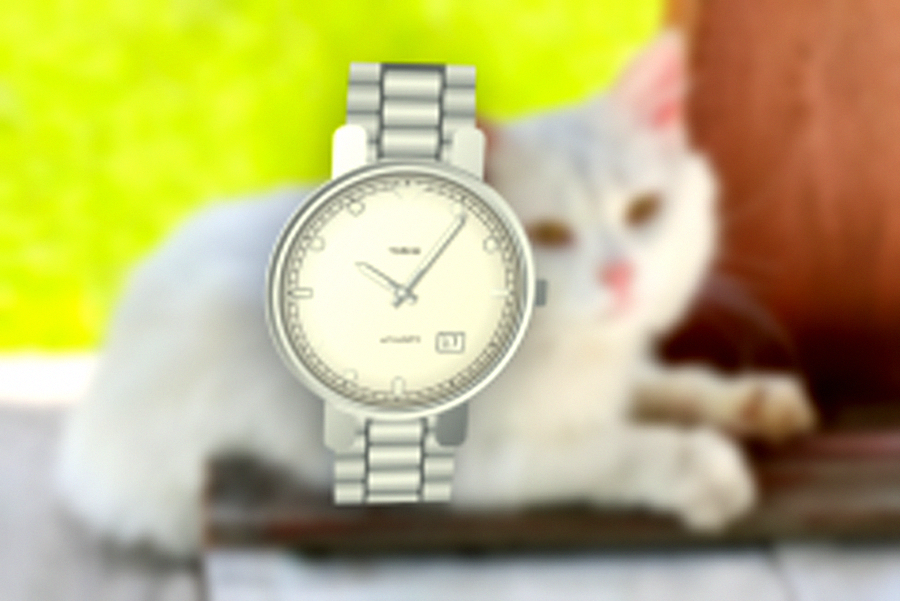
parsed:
10:06
